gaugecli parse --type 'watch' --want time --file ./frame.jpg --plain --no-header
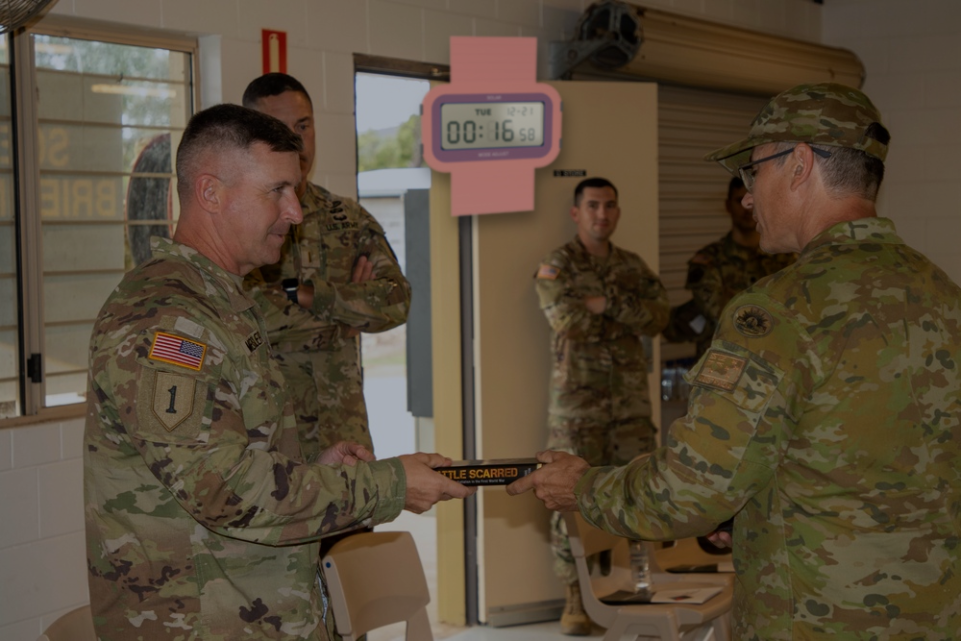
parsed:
0:16:58
